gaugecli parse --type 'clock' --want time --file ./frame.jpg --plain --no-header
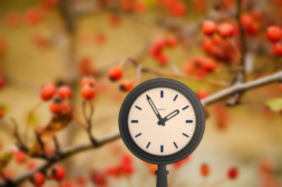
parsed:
1:55
